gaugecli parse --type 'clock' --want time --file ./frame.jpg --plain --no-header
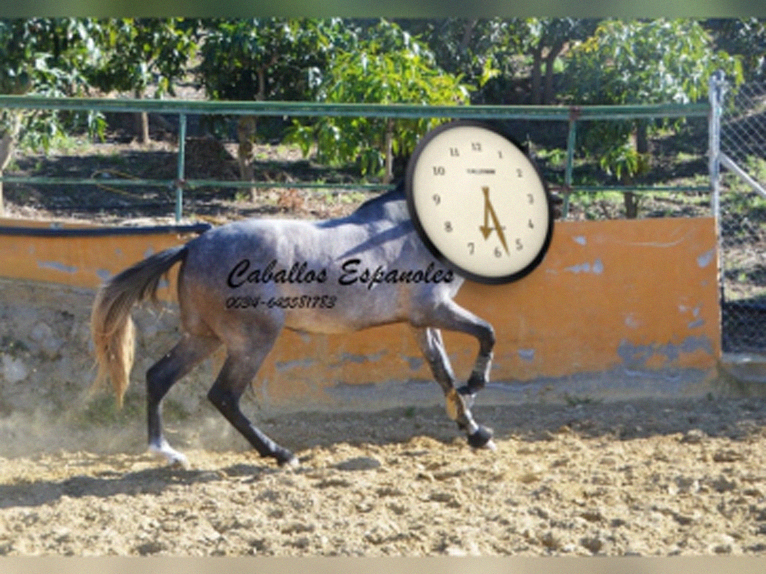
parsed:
6:28
